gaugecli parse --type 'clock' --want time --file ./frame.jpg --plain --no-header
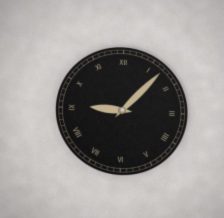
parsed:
9:07
